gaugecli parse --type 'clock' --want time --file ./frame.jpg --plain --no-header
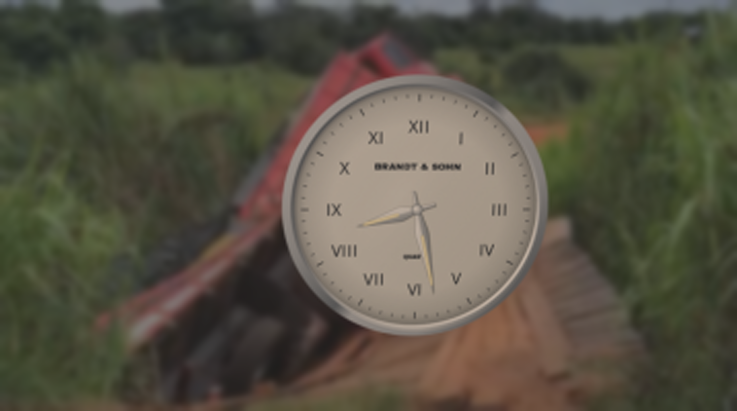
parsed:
8:28
